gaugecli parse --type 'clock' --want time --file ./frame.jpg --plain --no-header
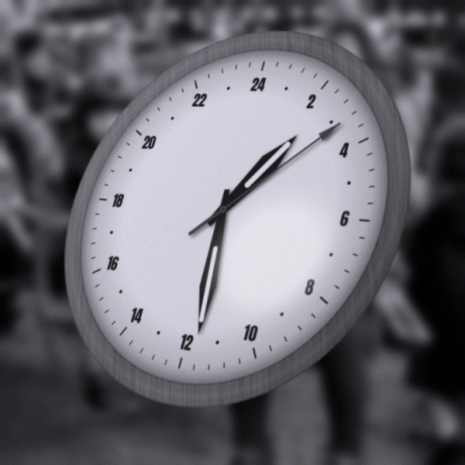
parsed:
2:29:08
